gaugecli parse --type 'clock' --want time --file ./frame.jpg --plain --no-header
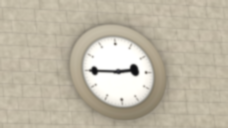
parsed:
2:45
